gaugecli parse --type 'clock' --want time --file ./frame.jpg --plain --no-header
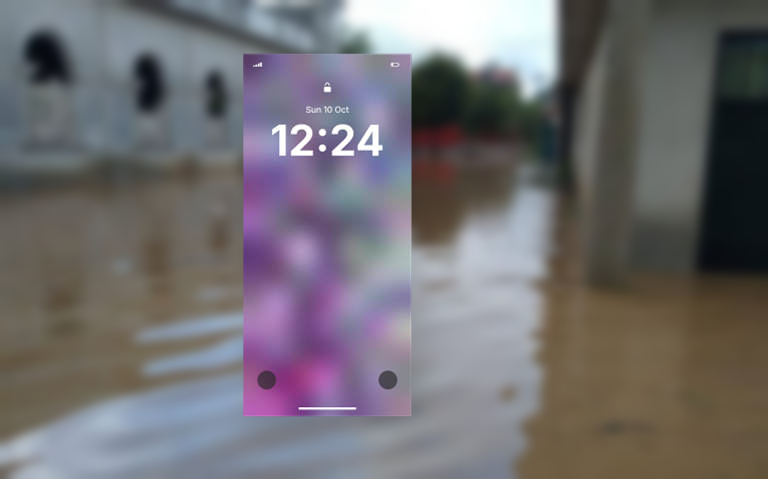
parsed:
12:24
